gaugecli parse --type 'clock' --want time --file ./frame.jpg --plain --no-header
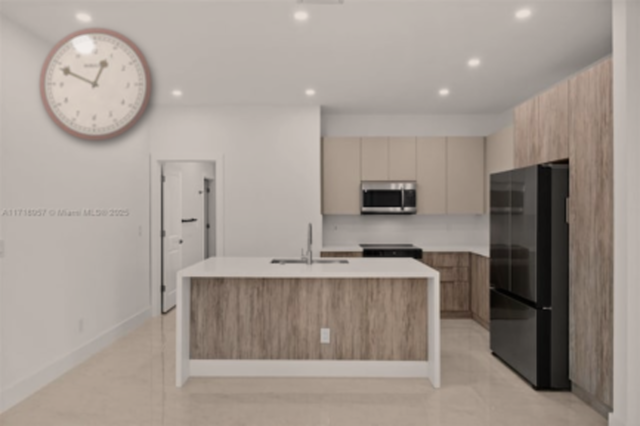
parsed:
12:49
